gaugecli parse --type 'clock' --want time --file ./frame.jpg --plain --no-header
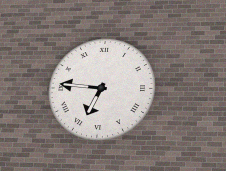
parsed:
6:46
